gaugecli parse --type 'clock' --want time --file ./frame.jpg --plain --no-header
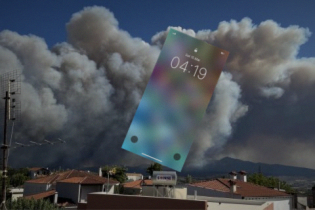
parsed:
4:19
